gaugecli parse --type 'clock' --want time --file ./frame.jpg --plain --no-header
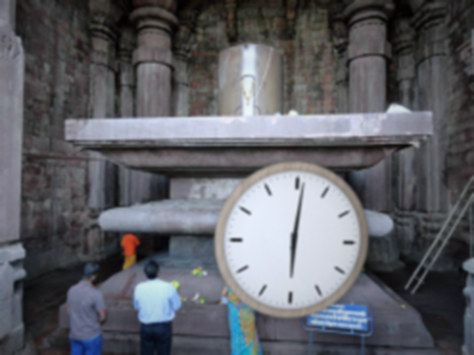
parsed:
6:01
